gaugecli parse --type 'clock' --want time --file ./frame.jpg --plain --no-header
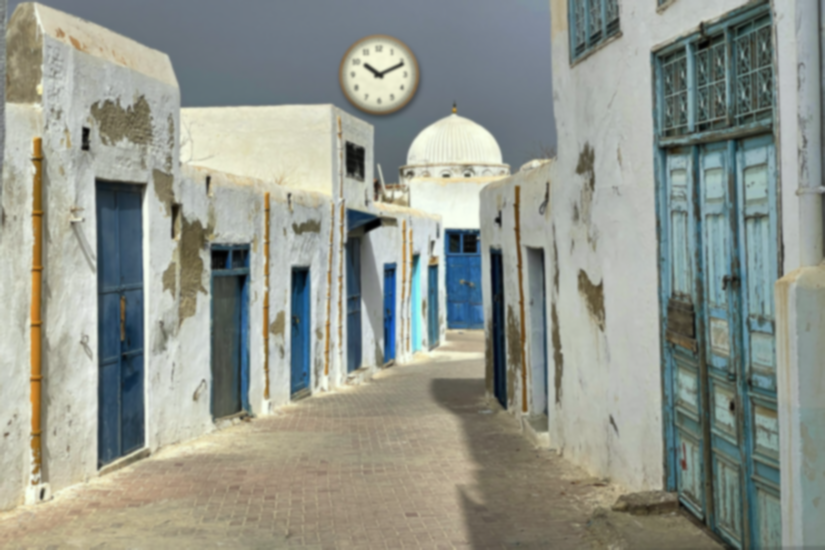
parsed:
10:11
